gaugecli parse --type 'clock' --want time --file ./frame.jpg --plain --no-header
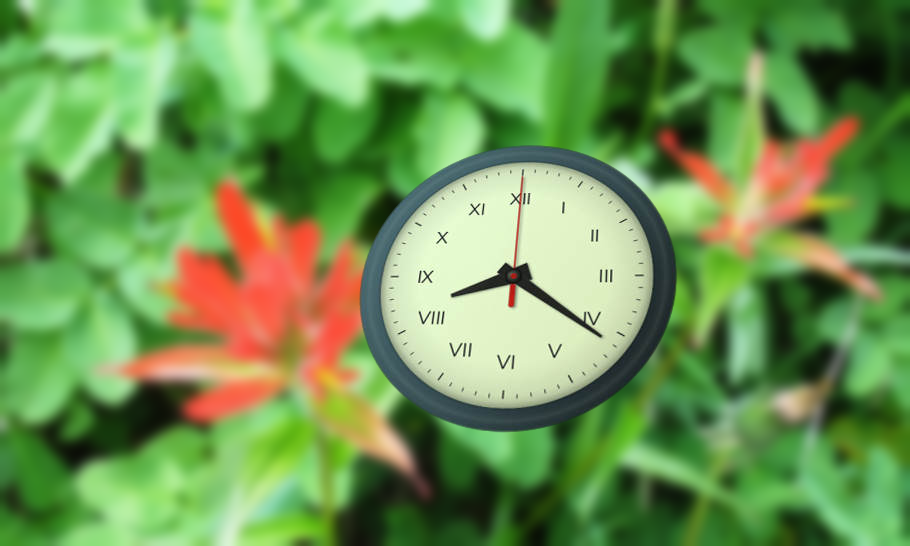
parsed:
8:21:00
